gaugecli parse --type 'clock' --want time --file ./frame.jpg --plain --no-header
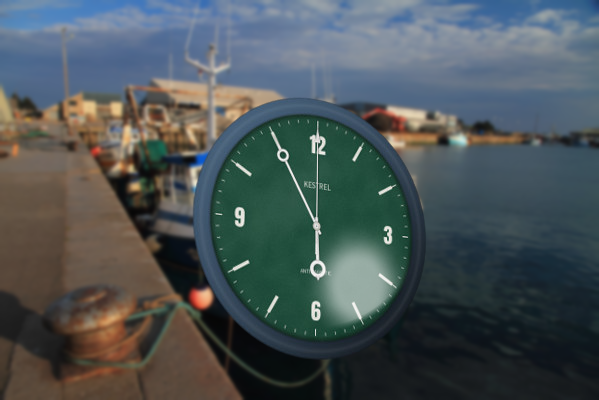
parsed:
5:55:00
